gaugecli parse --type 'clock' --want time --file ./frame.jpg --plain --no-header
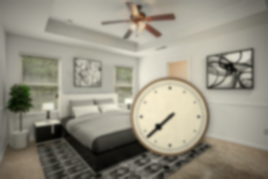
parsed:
7:38
